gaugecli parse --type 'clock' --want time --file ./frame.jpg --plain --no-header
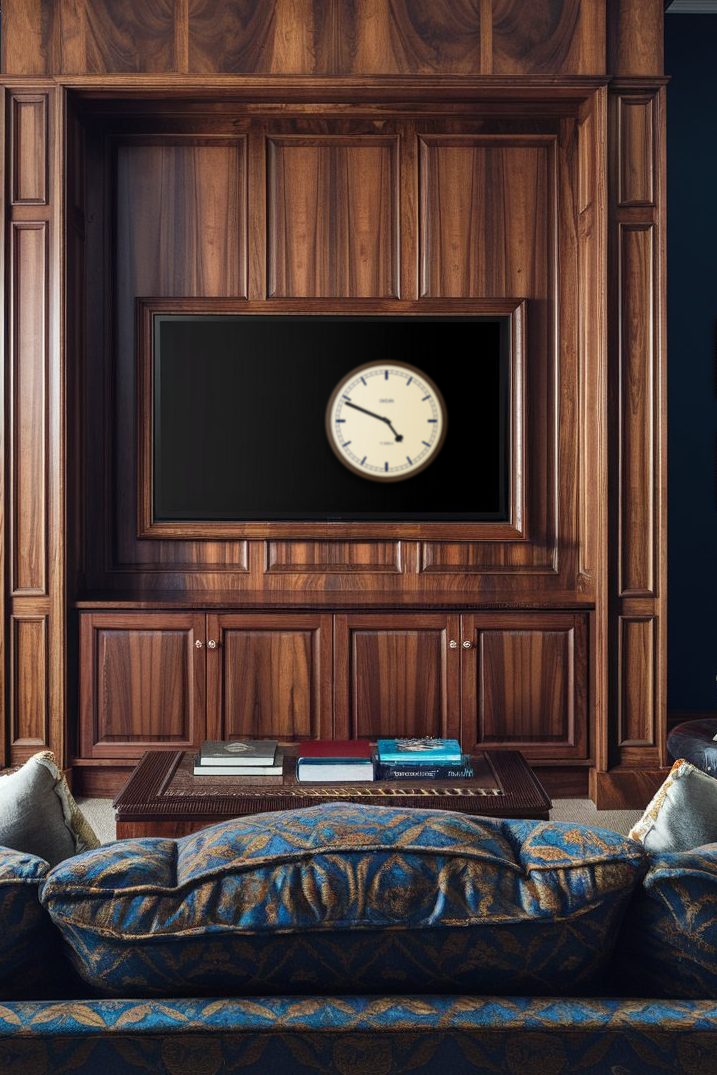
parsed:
4:49
